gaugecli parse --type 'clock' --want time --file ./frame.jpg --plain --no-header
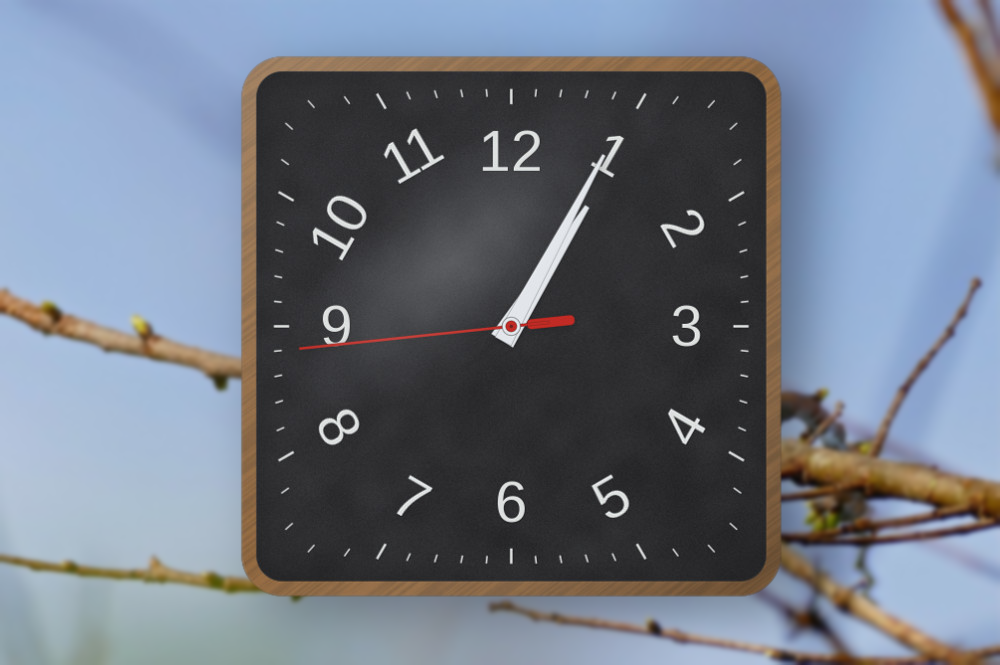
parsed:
1:04:44
